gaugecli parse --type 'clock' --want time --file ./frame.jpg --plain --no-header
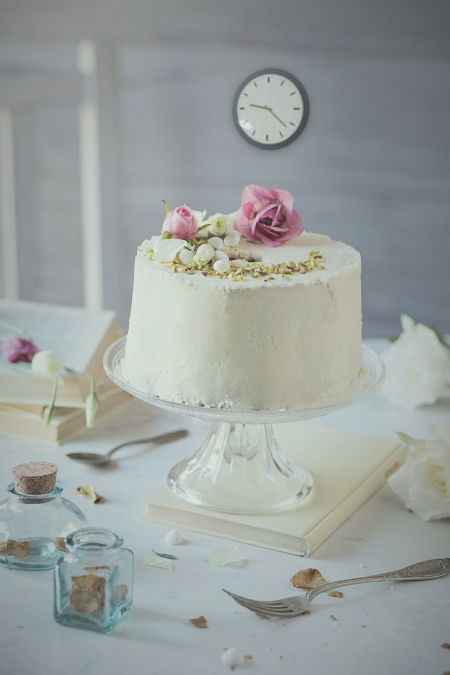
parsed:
9:22
